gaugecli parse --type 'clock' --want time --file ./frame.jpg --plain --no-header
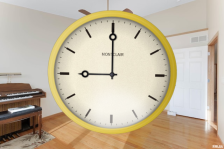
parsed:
9:00
